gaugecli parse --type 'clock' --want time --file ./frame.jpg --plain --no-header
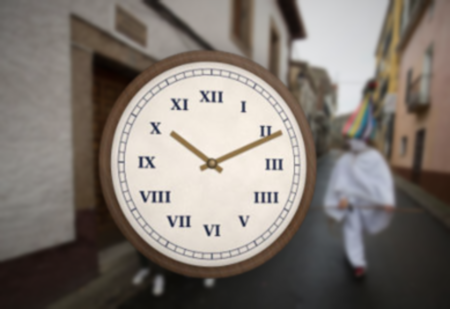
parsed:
10:11
